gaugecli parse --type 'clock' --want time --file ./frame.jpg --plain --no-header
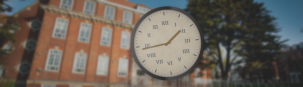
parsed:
1:44
